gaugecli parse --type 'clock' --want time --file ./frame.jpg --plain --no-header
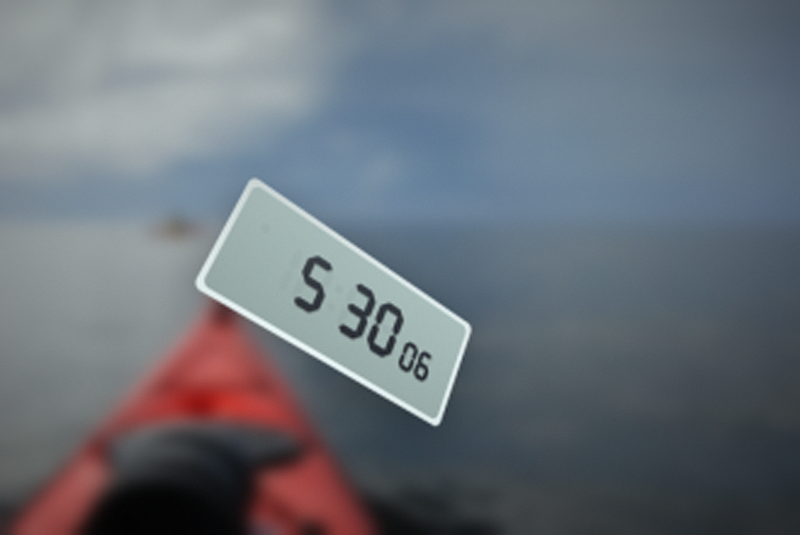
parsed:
5:30:06
